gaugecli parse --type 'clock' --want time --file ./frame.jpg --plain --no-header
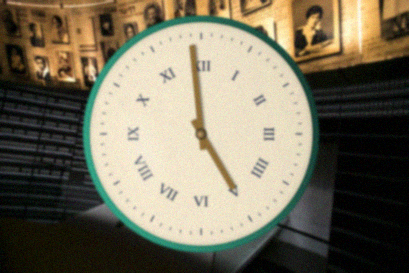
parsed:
4:59
